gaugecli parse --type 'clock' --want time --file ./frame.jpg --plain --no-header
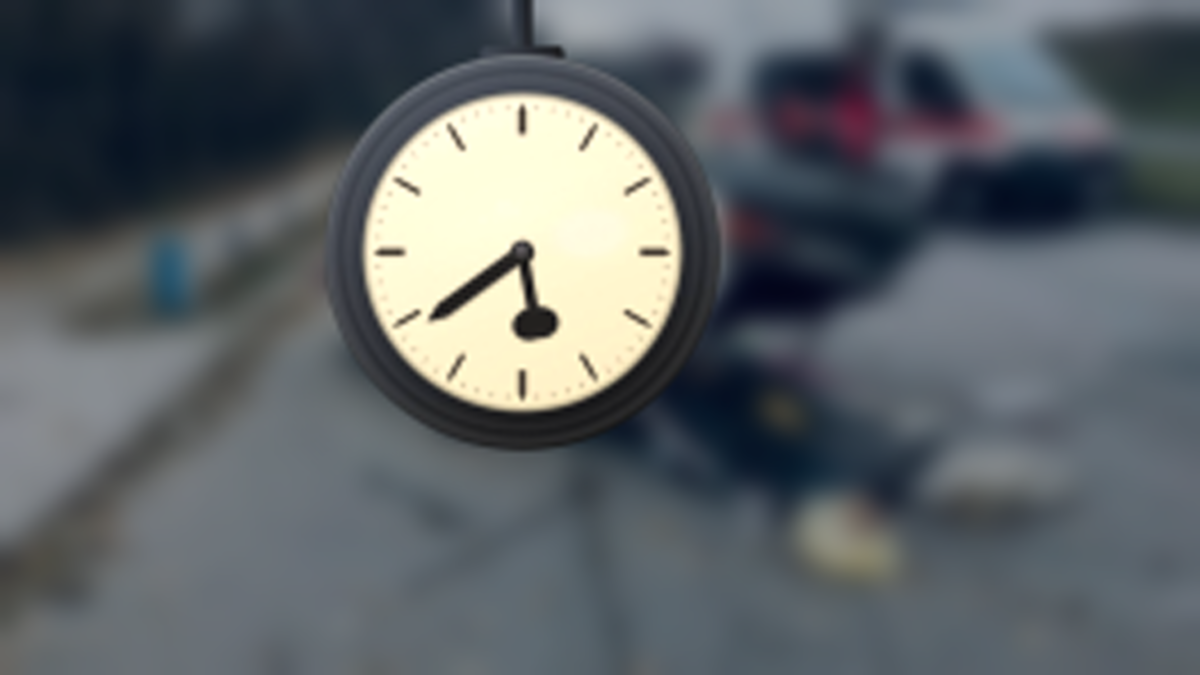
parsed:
5:39
